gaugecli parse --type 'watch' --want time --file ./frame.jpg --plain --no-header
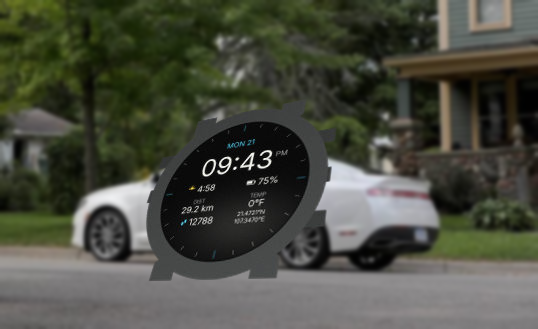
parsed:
9:43
